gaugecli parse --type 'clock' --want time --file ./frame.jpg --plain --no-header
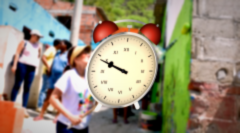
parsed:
9:49
